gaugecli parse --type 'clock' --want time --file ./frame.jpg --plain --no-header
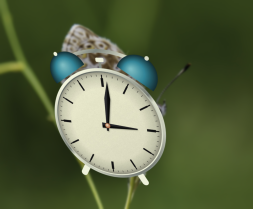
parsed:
3:01
